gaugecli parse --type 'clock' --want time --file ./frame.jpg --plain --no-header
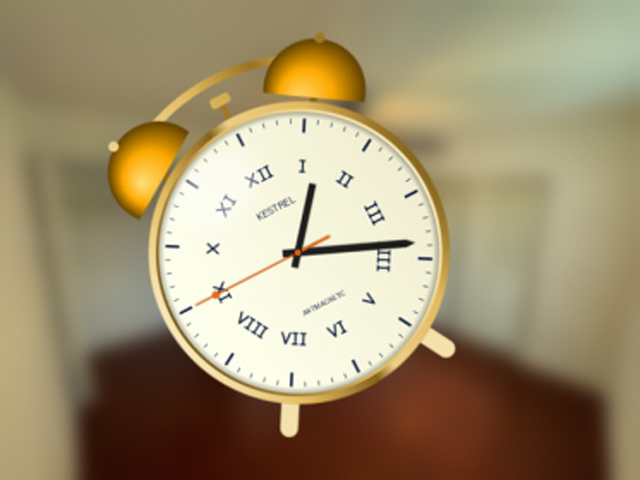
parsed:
1:18:45
